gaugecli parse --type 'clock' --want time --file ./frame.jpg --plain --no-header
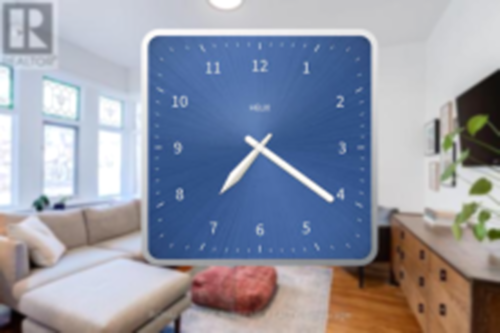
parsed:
7:21
